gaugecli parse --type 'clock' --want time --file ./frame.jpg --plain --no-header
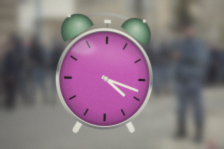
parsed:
4:18
